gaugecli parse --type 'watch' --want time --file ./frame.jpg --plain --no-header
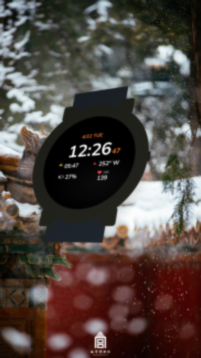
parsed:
12:26
